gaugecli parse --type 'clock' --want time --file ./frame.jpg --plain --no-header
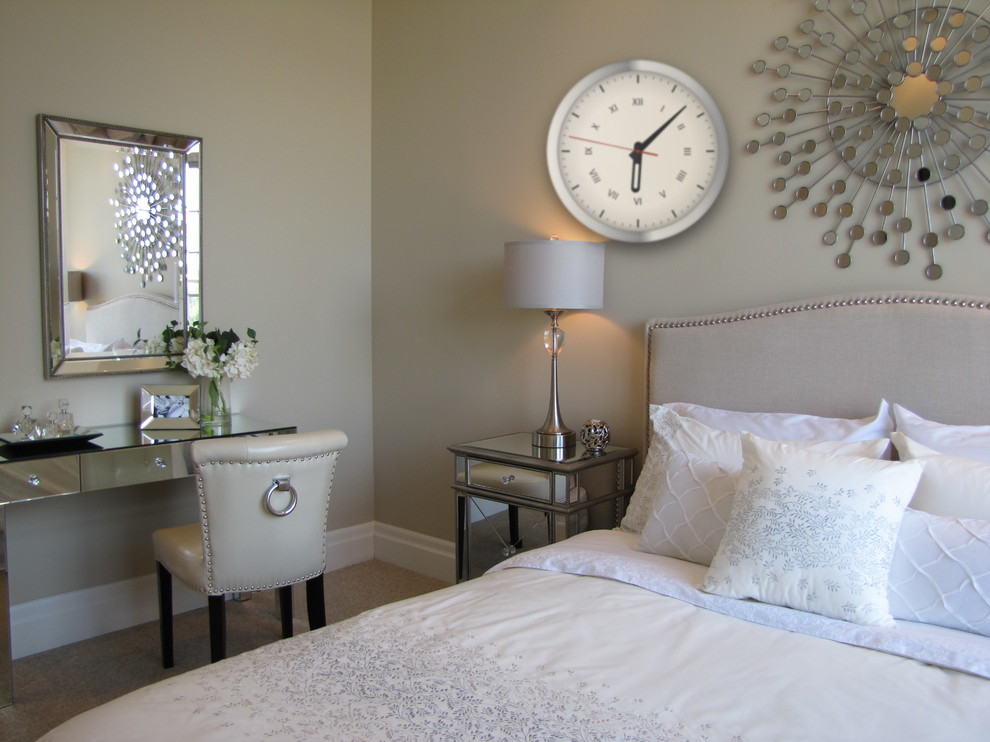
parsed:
6:07:47
